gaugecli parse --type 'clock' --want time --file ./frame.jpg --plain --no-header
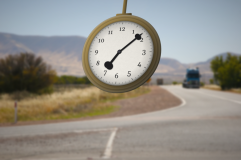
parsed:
7:08
